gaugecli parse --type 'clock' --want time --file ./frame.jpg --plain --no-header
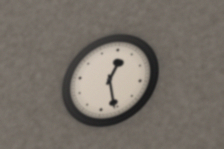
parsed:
12:26
